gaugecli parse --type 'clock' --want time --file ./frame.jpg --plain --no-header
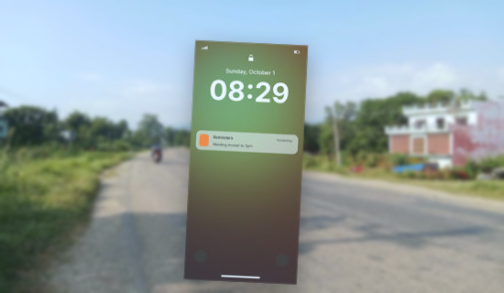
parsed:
8:29
